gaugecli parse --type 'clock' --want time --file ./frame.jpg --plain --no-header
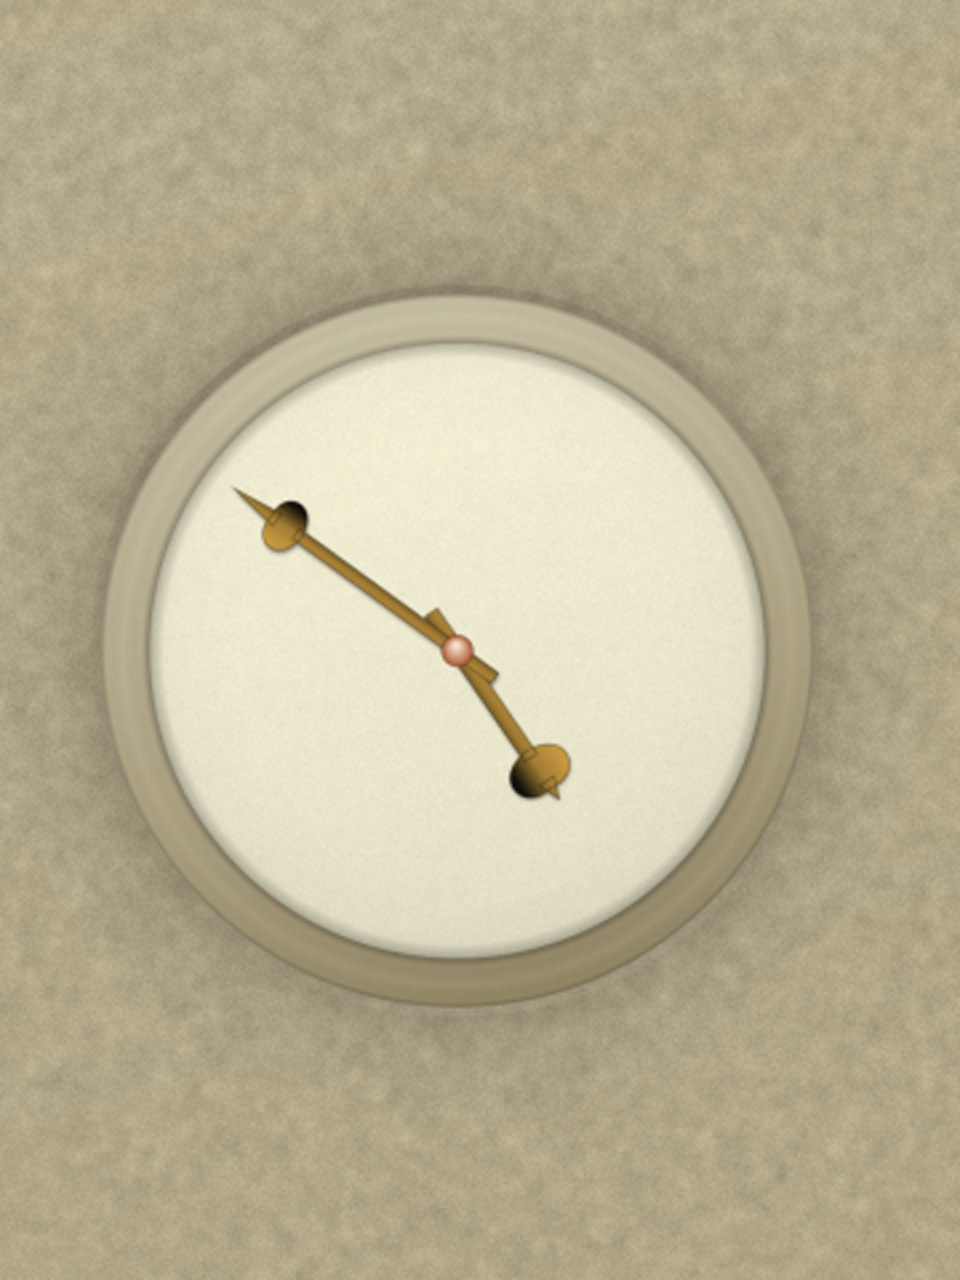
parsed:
4:51
